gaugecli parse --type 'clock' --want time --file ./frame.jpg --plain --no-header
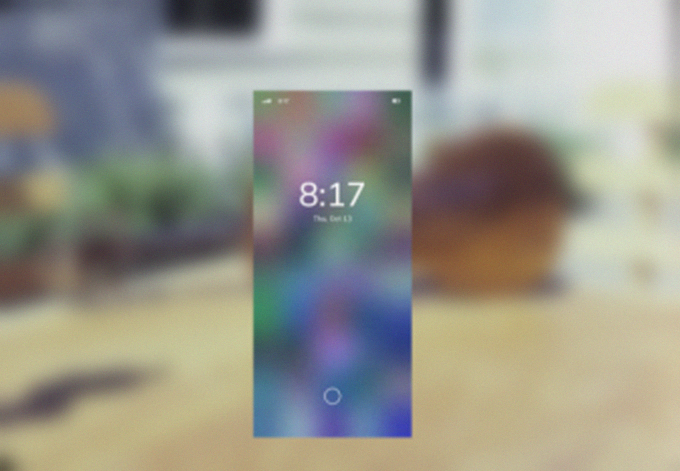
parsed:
8:17
